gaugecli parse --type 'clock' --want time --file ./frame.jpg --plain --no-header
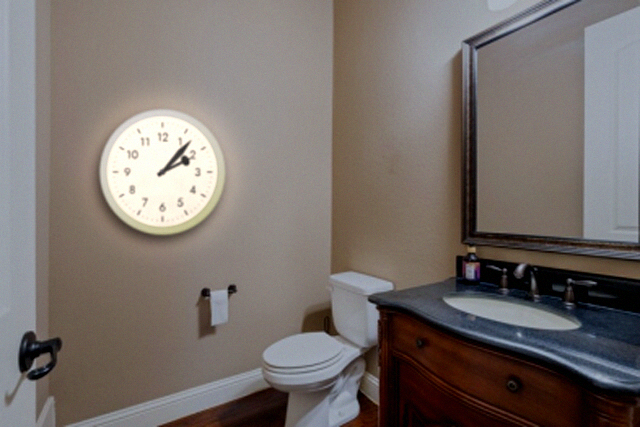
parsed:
2:07
